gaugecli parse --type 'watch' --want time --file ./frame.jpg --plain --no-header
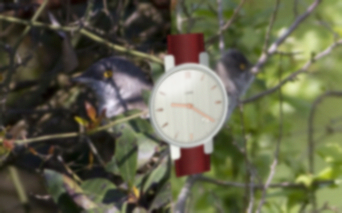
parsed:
9:21
